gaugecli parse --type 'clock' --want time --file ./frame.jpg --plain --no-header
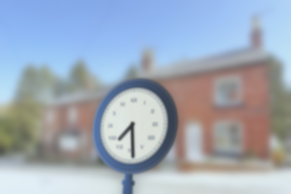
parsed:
7:29
